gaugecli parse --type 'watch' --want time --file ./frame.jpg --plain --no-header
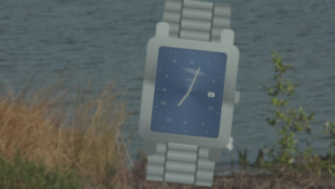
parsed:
7:03
